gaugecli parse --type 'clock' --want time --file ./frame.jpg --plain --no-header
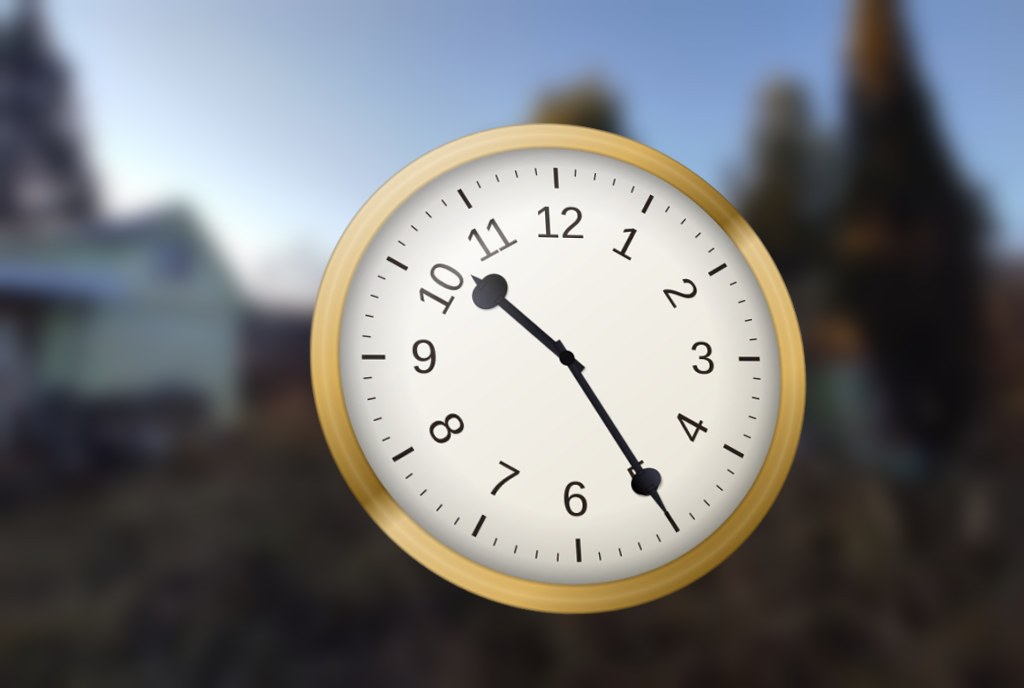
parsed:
10:25
